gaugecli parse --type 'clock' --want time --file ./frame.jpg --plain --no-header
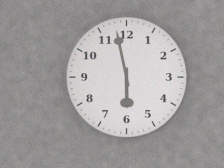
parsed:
5:58
